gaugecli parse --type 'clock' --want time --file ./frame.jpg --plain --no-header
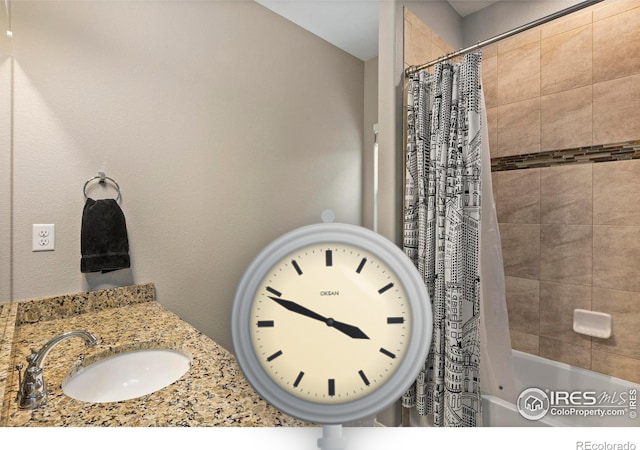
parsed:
3:49
